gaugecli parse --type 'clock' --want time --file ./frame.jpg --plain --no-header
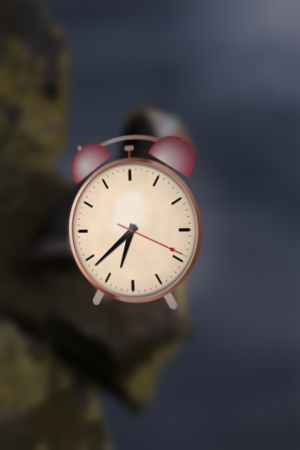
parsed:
6:38:19
